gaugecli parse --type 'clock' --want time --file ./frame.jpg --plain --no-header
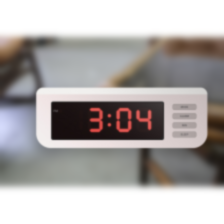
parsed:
3:04
